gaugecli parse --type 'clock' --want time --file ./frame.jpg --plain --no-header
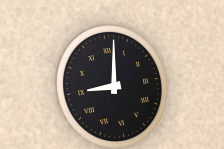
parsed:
9:02
